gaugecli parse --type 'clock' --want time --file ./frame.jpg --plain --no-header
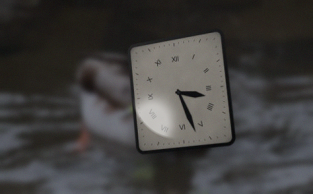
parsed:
3:27
